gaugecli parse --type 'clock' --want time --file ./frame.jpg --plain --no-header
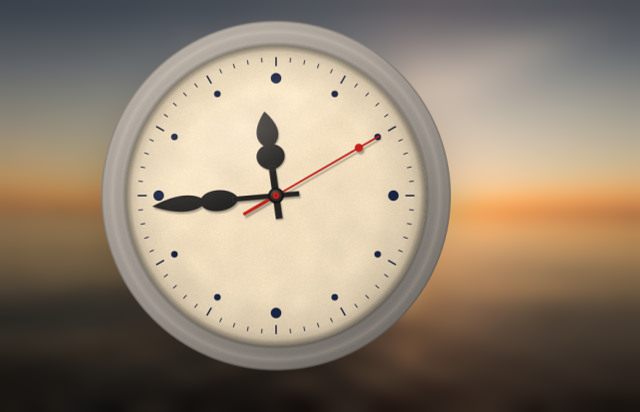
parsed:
11:44:10
